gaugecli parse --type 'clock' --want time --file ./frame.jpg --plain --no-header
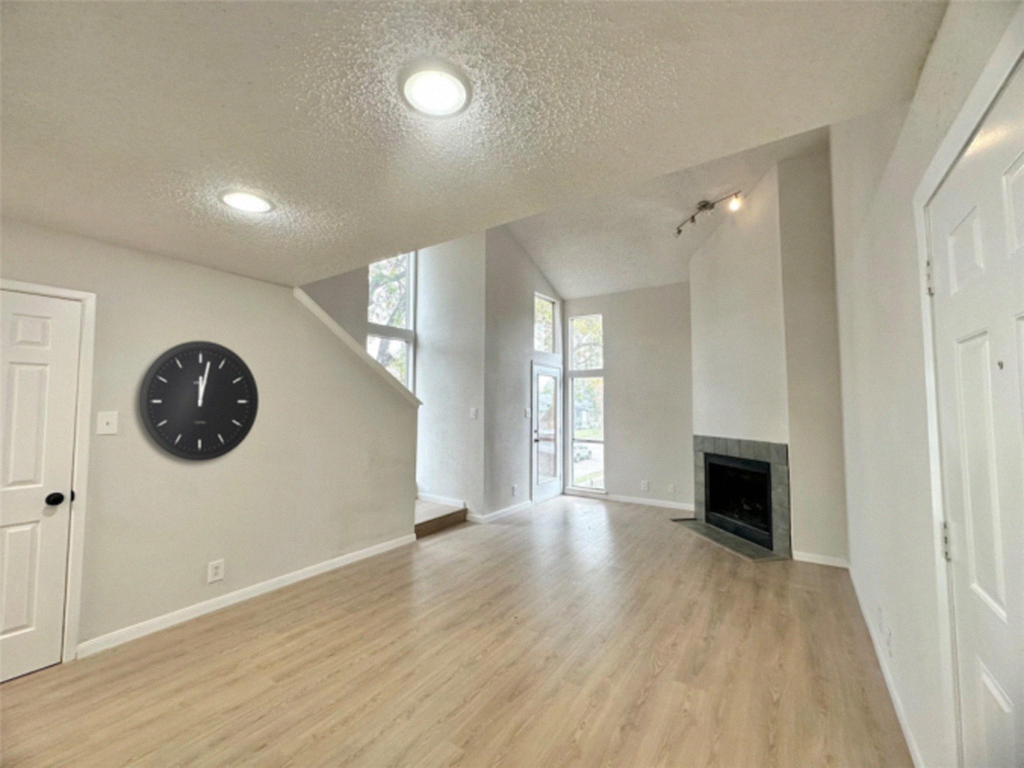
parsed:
12:02
